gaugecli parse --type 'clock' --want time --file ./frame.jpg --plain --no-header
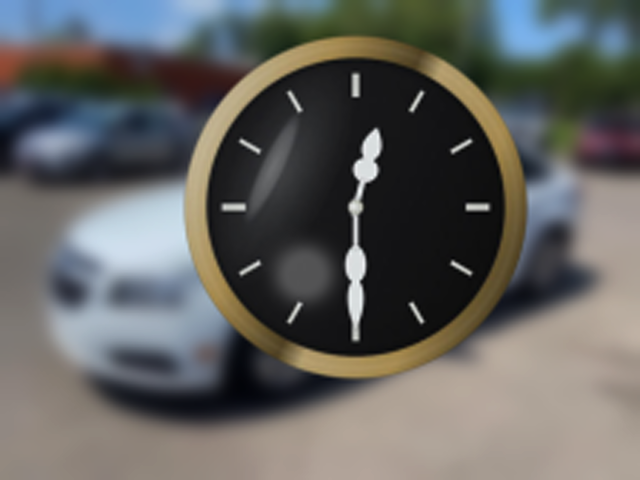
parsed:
12:30
